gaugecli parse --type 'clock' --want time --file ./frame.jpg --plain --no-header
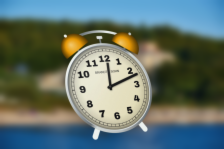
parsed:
12:12
